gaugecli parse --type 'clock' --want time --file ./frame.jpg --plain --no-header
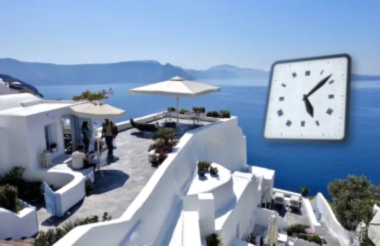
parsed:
5:08
